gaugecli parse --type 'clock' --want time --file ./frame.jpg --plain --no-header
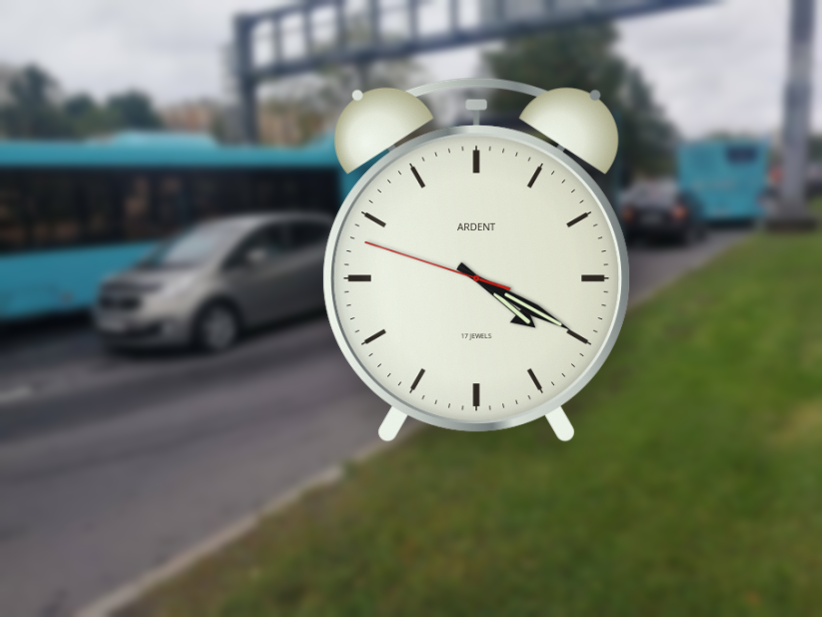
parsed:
4:19:48
